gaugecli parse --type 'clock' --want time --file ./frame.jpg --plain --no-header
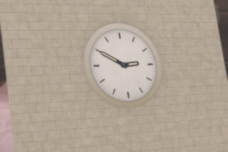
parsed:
2:50
